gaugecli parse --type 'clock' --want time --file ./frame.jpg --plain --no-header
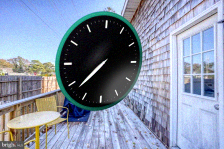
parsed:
7:38
